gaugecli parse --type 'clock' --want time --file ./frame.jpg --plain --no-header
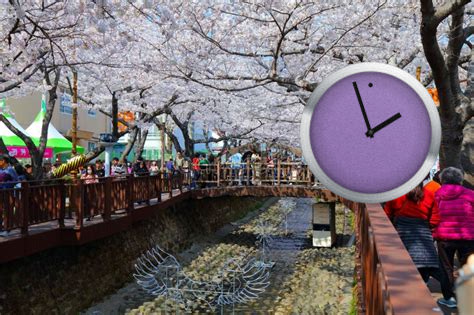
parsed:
1:57
